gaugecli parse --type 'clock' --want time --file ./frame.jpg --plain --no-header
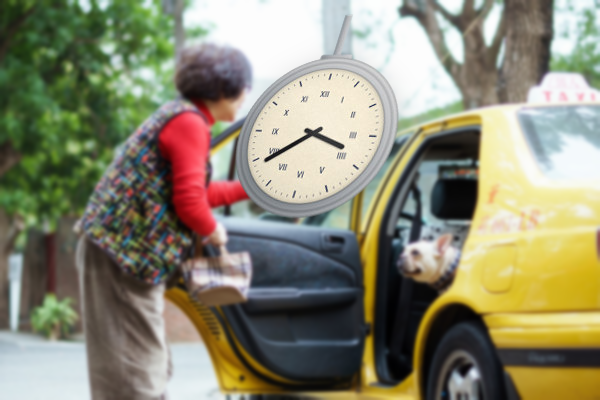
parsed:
3:39
